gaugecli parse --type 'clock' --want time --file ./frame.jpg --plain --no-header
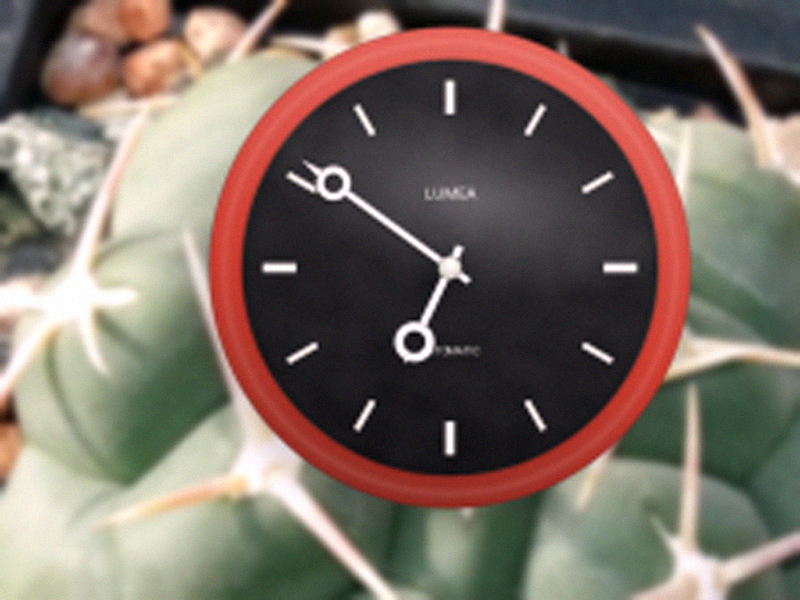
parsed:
6:51
